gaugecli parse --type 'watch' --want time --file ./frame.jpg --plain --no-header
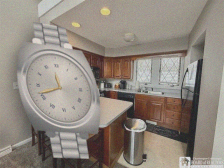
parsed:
11:42
